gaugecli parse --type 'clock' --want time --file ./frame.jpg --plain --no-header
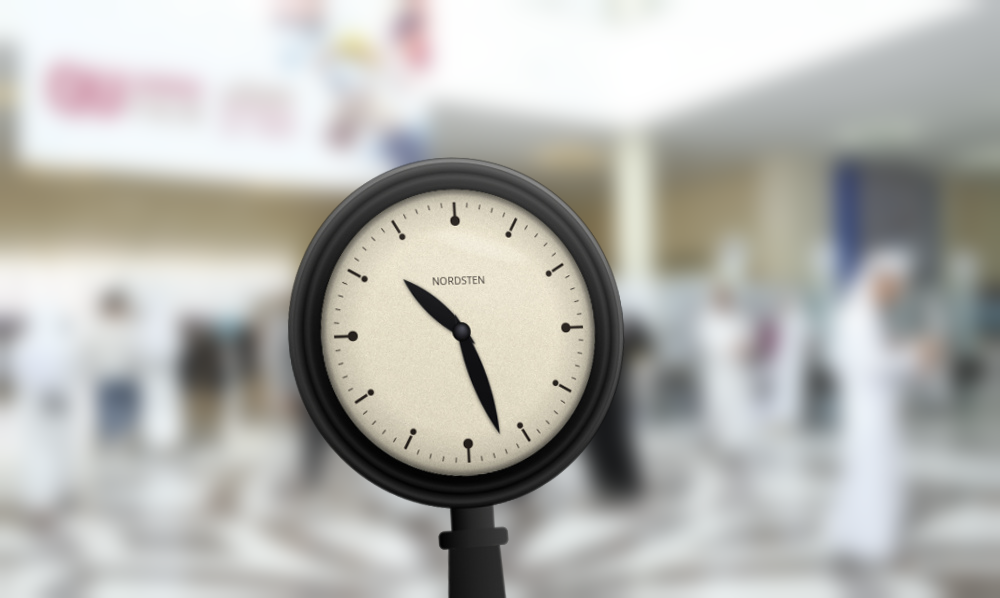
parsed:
10:27
